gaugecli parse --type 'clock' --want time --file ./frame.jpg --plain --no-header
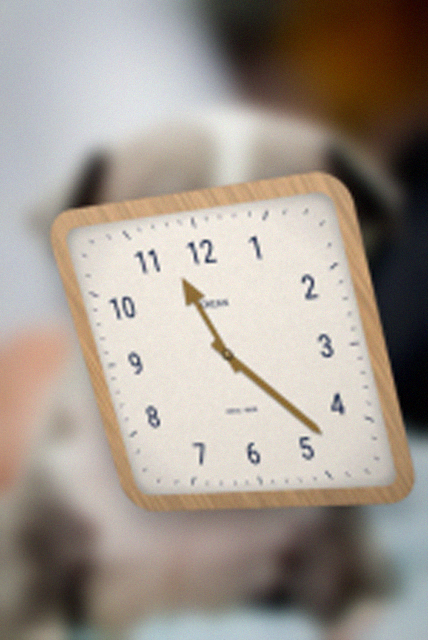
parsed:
11:23
